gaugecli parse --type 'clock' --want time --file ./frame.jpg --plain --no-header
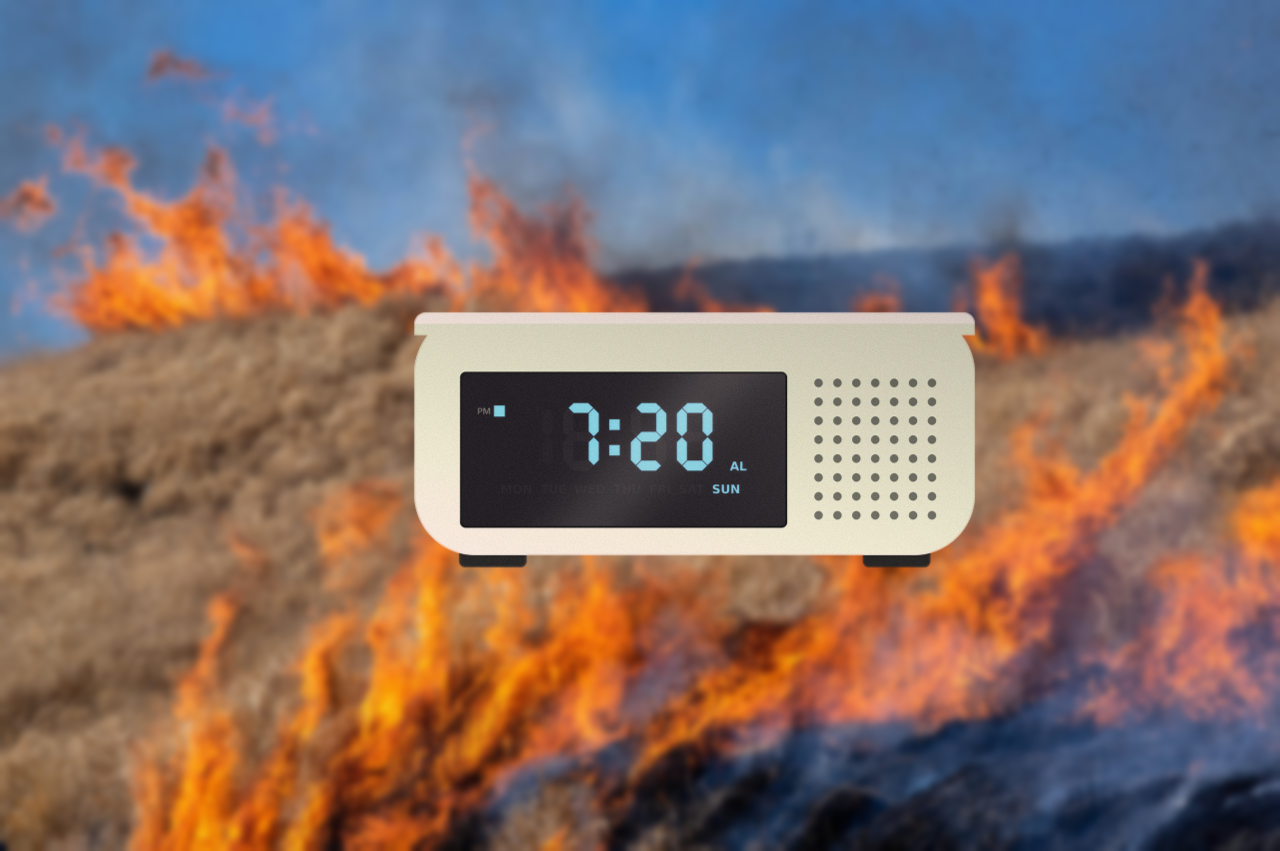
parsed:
7:20
